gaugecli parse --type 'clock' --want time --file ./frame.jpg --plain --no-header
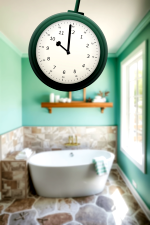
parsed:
9:59
